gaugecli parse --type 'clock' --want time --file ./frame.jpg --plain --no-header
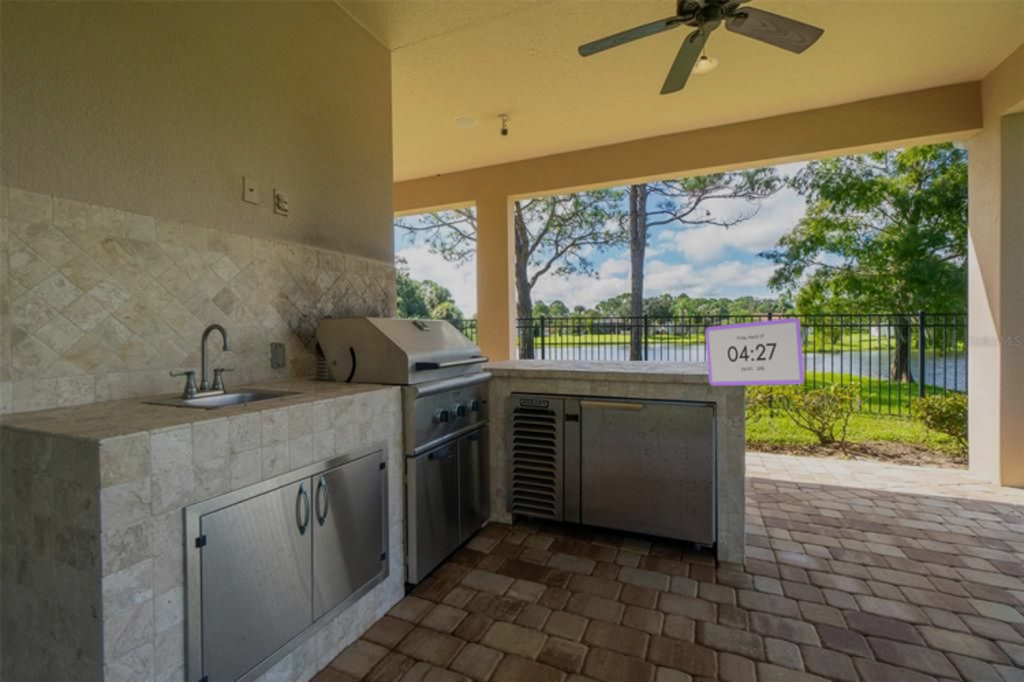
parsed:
4:27
